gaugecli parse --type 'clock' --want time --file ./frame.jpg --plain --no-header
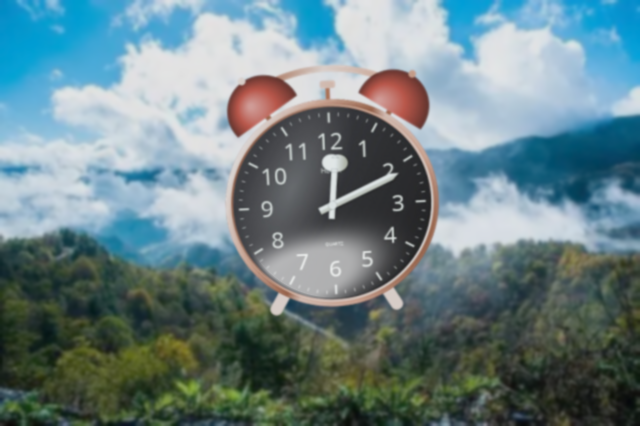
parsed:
12:11
